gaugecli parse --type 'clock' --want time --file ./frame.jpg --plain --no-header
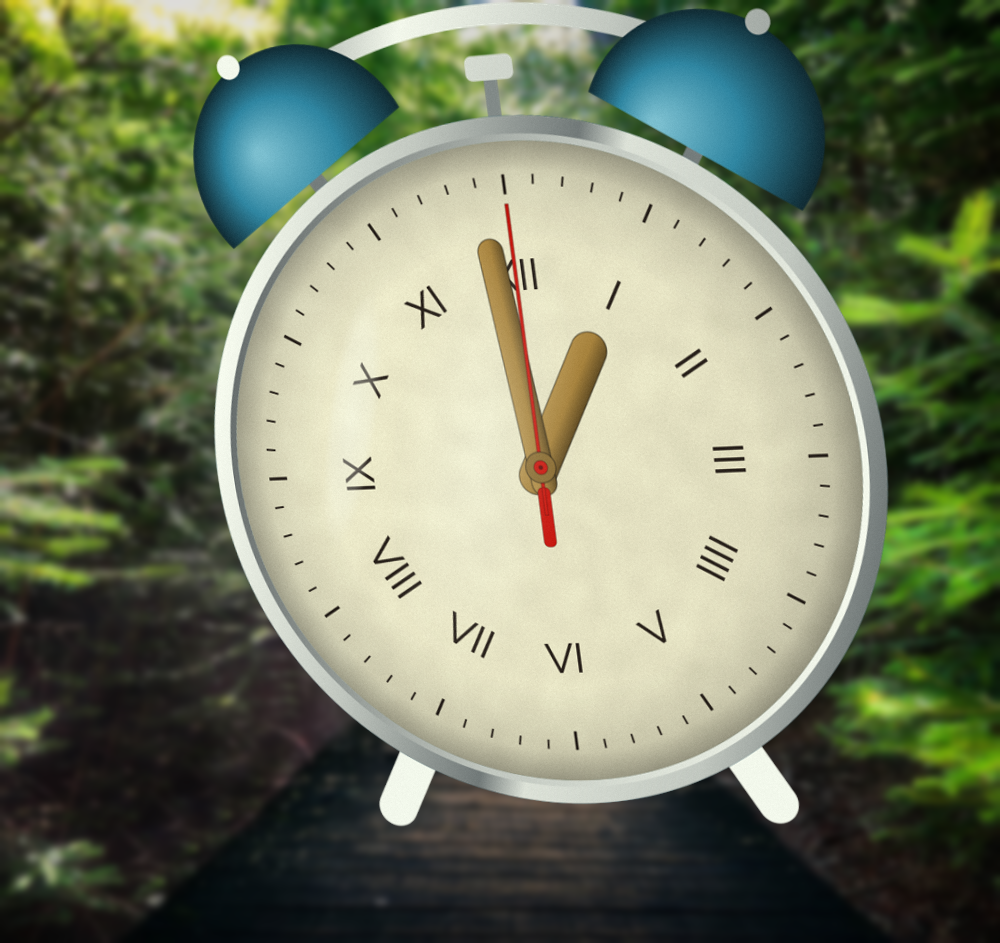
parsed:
12:59:00
